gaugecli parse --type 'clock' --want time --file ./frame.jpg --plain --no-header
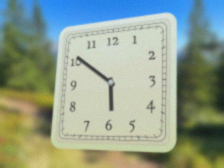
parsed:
5:51
